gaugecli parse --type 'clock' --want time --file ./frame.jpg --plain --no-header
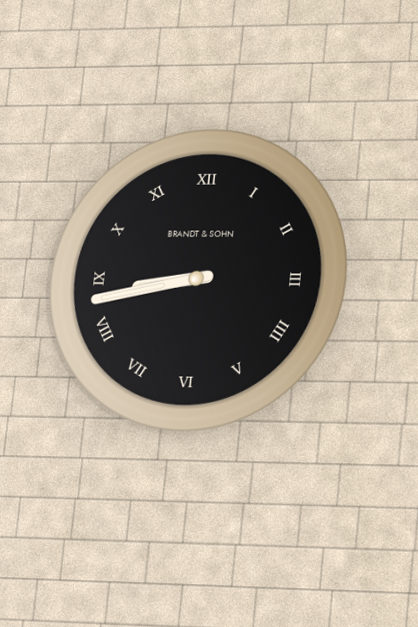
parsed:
8:43
